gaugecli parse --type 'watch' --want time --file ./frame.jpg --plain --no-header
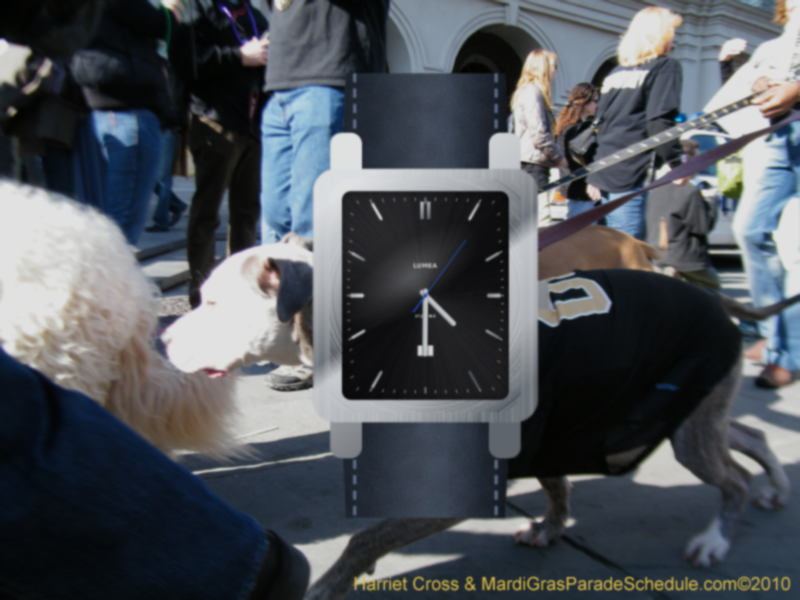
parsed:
4:30:06
